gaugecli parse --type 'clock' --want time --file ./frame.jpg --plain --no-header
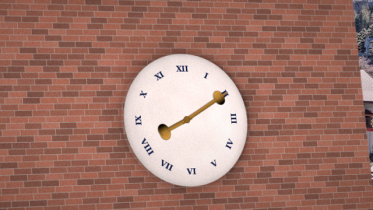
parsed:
8:10
